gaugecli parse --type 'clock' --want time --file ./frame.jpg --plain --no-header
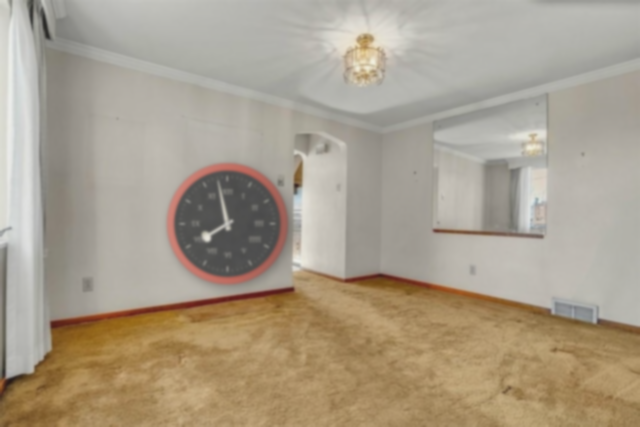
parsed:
7:58
